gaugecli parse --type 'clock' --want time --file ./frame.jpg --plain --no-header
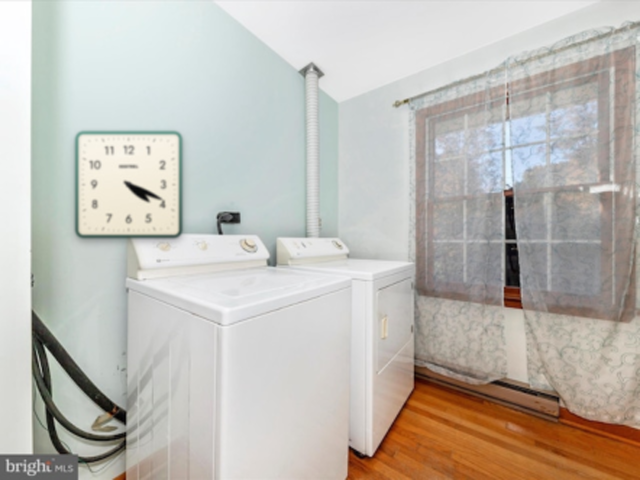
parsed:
4:19
